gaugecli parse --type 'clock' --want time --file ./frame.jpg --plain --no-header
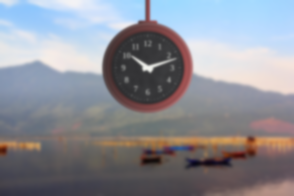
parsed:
10:12
